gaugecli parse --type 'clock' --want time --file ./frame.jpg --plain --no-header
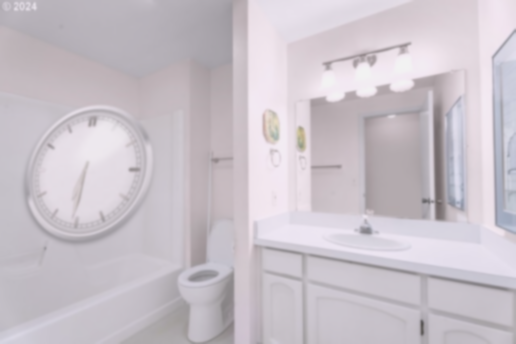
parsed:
6:31
